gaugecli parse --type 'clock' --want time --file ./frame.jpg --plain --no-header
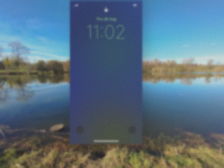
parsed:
11:02
